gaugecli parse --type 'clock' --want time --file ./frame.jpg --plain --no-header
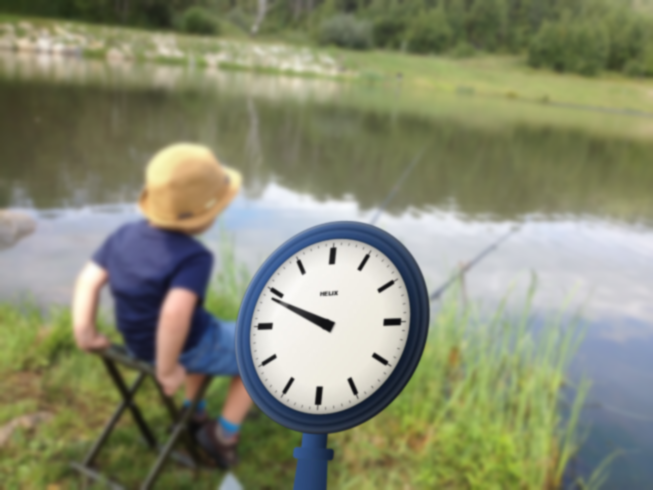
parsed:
9:49
